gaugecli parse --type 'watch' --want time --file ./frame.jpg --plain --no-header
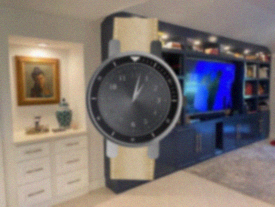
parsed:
1:02
